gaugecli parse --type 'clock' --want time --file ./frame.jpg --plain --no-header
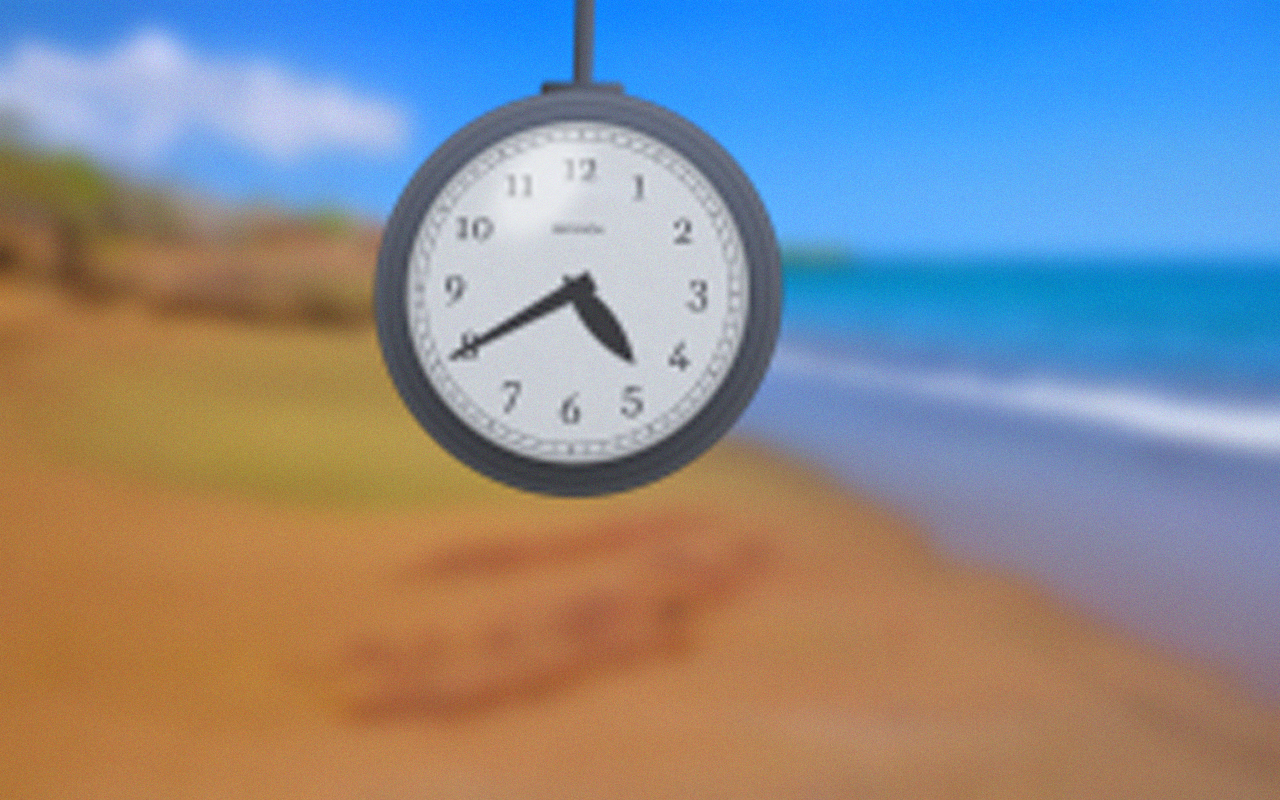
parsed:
4:40
